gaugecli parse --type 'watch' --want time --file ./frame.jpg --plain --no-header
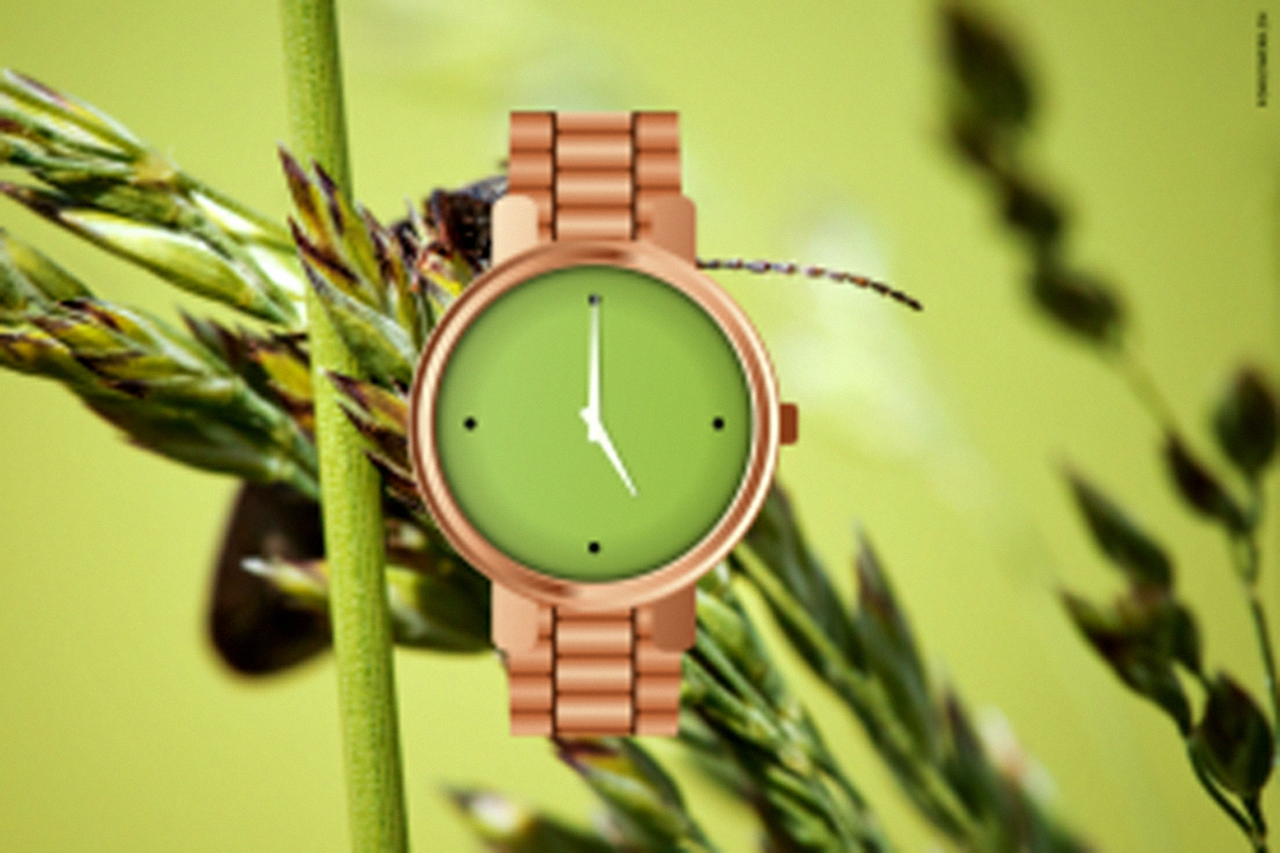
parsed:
5:00
